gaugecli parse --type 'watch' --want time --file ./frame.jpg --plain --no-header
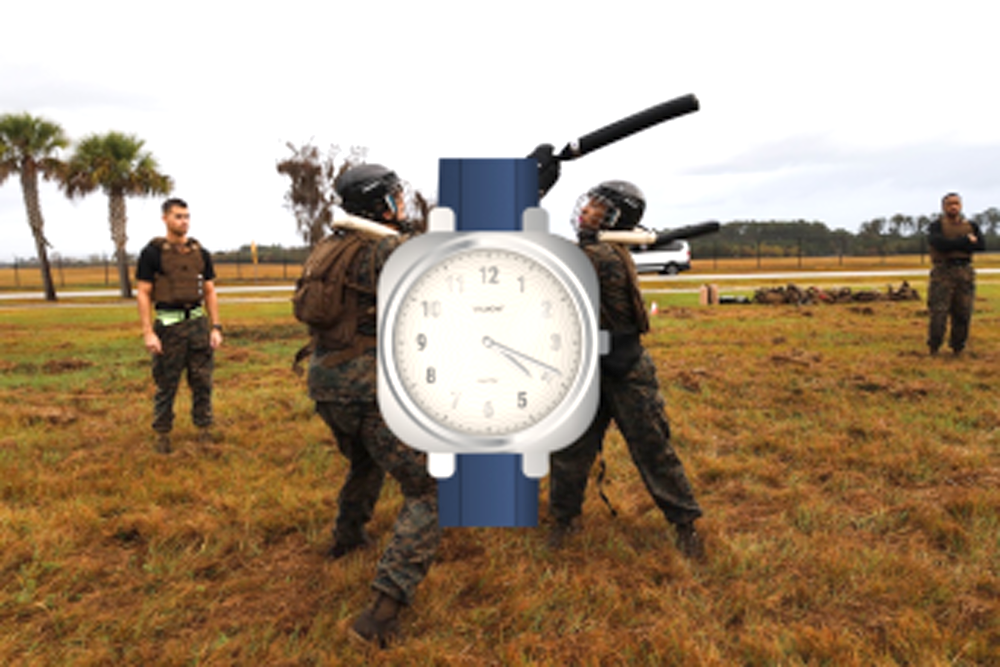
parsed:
4:19
